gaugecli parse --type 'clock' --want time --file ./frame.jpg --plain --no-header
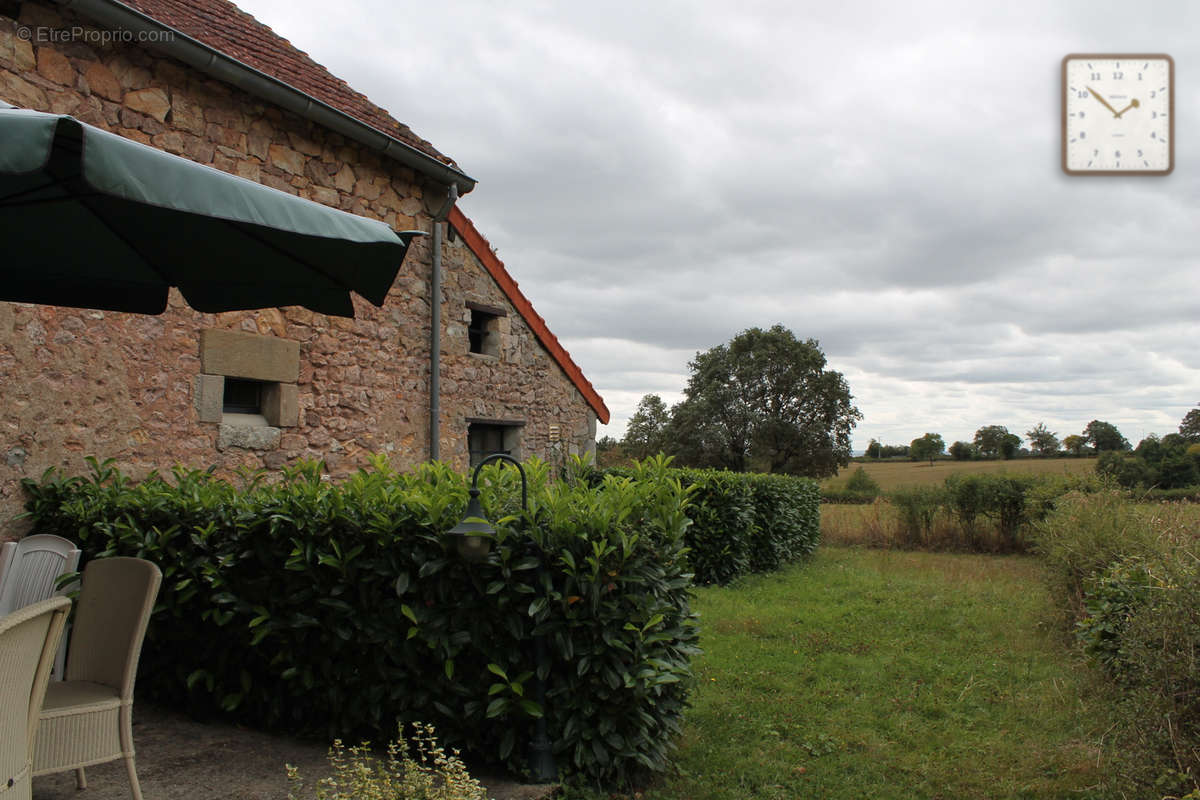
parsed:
1:52
